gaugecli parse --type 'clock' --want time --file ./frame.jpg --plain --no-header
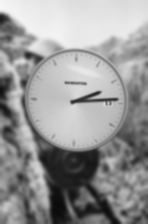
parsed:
2:14
